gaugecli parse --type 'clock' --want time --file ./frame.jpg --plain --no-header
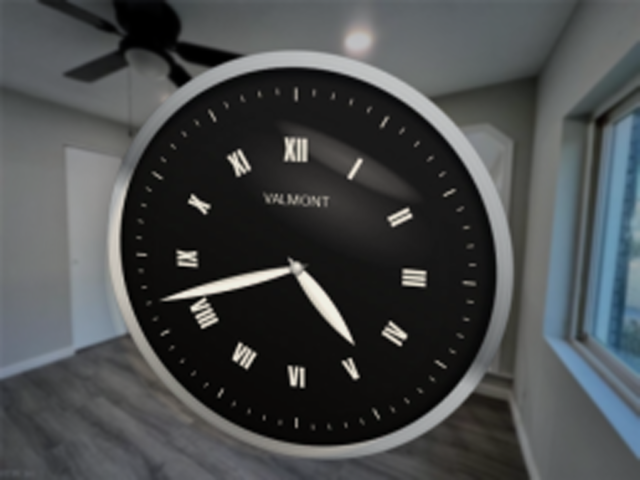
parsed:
4:42
